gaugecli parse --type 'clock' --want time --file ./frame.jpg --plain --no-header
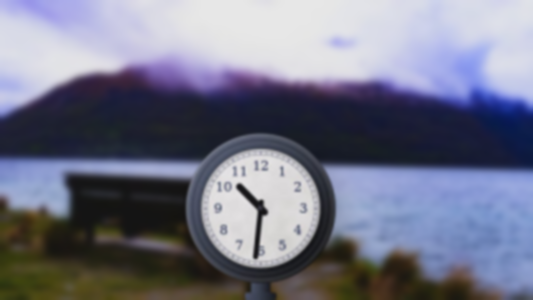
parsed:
10:31
